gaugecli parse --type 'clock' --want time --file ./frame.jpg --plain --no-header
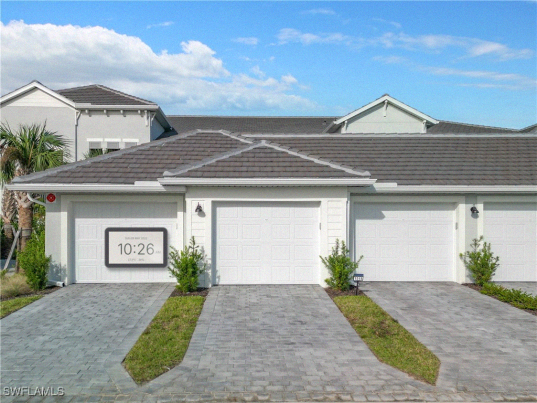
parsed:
10:26
